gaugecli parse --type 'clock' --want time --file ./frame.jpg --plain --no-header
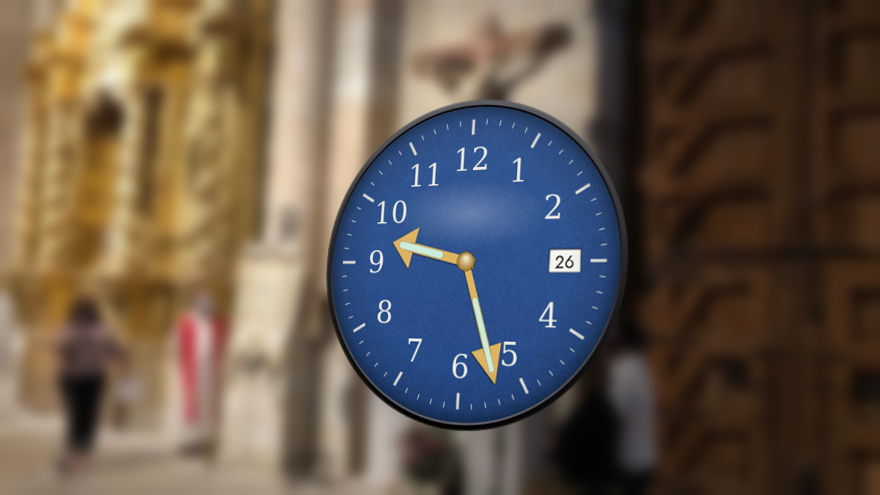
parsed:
9:27
